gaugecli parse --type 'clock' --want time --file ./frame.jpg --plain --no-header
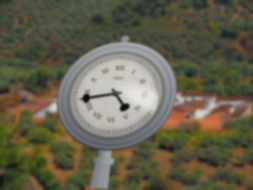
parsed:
4:43
